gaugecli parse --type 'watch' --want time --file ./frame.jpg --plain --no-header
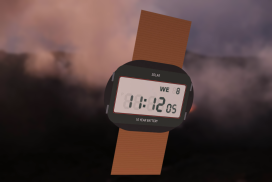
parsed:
11:12:05
